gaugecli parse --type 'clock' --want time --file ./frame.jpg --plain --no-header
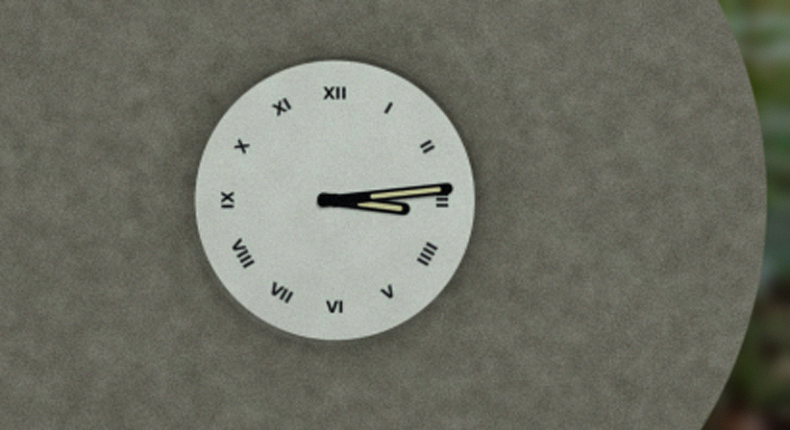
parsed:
3:14
